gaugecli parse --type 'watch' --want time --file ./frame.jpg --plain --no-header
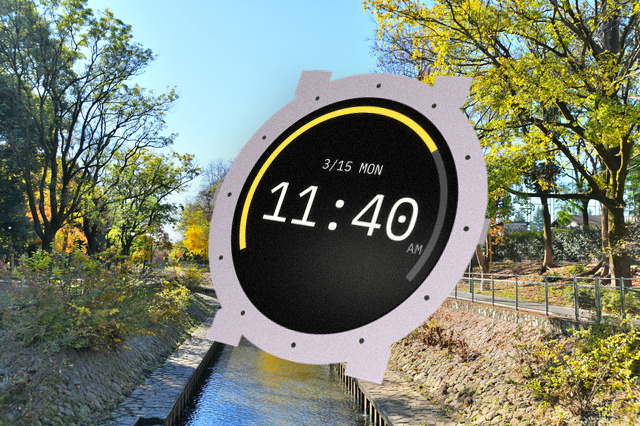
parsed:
11:40
